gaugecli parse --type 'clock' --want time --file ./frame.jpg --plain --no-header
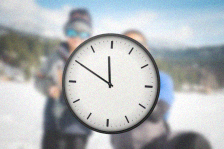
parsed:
11:50
